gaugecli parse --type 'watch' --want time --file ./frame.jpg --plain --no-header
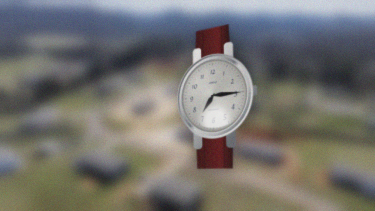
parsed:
7:15
